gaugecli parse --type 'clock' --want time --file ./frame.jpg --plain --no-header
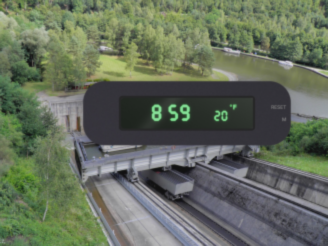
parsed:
8:59
